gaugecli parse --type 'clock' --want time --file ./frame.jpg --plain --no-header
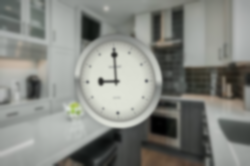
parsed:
9:00
